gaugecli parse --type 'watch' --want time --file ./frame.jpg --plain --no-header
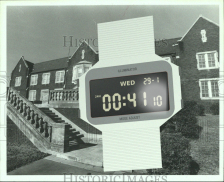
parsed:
0:41:10
